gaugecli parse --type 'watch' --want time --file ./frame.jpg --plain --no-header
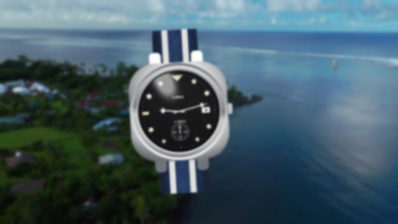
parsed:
9:13
